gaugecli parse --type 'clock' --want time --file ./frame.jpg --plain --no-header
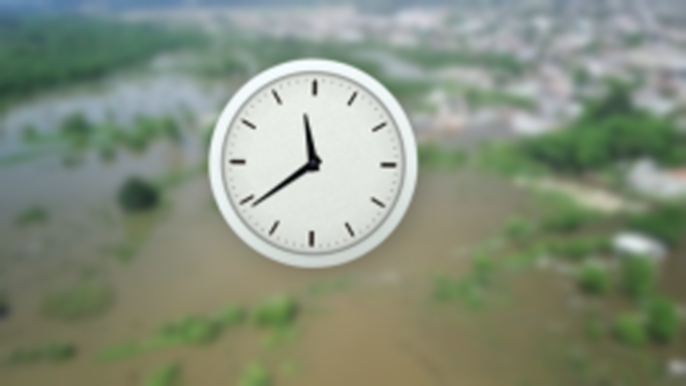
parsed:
11:39
